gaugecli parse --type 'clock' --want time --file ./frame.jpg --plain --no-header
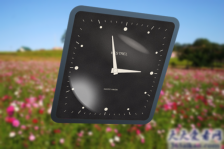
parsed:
2:57
